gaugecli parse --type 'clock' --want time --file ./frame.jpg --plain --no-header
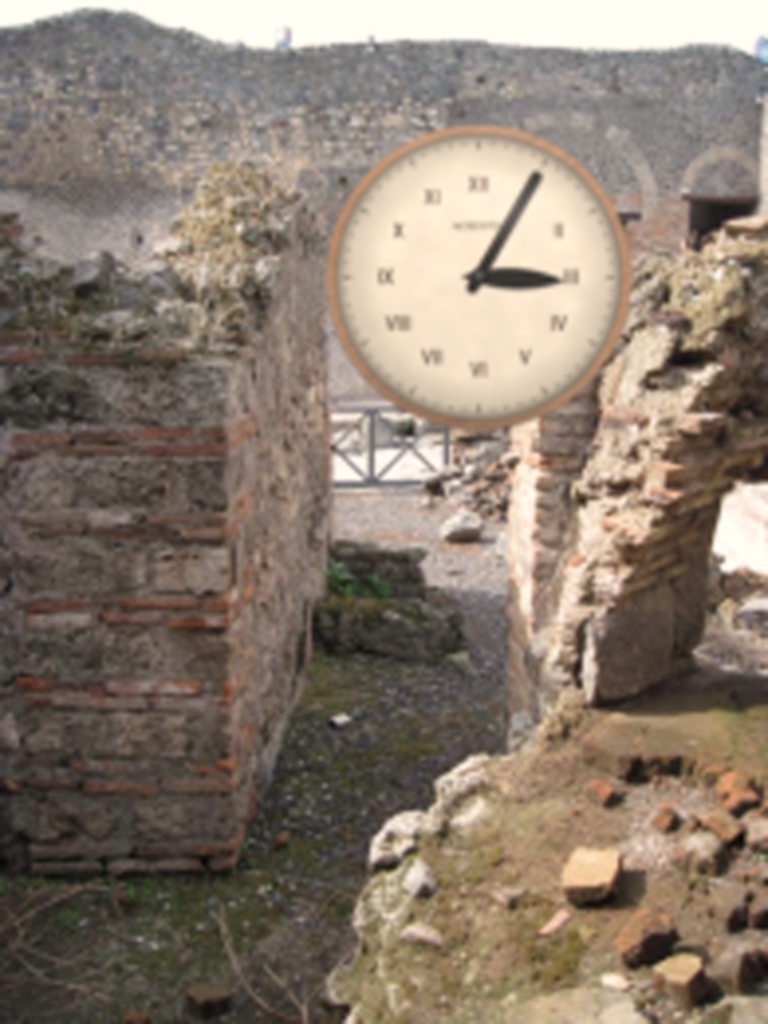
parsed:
3:05
